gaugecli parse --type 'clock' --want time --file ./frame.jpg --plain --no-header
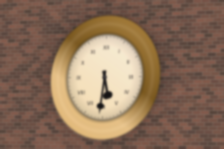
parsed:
5:31
